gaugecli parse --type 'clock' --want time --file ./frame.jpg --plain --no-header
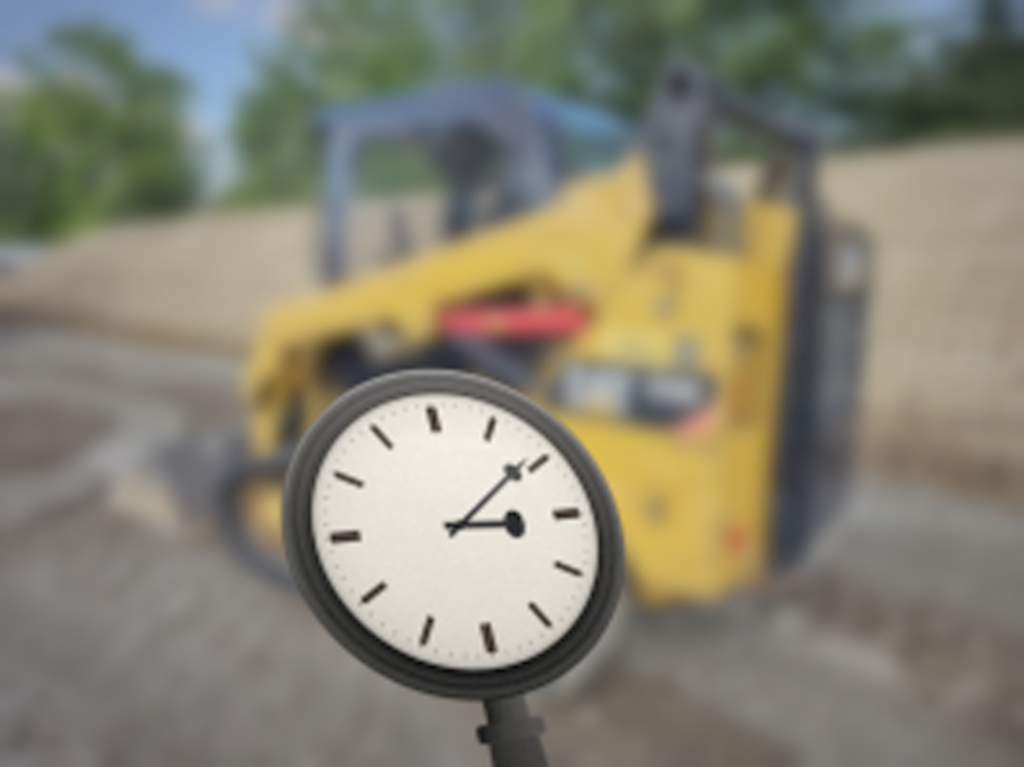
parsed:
3:09
